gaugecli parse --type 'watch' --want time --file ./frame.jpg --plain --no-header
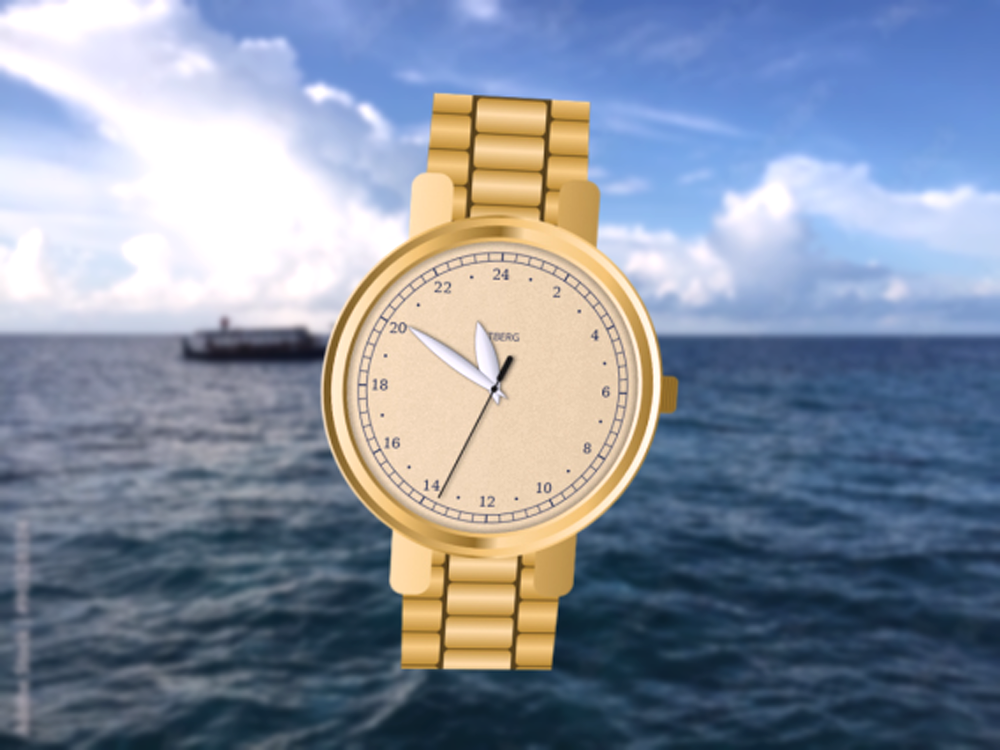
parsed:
22:50:34
